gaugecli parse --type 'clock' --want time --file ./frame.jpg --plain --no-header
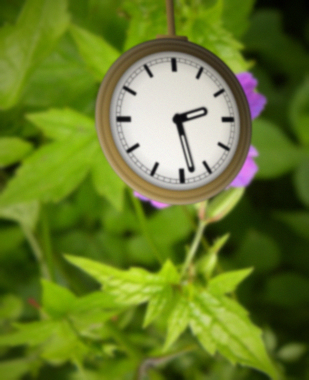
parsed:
2:28
